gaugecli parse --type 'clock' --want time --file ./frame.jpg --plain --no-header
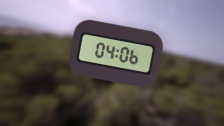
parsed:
4:06
